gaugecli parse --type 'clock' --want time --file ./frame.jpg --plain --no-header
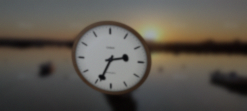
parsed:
2:34
